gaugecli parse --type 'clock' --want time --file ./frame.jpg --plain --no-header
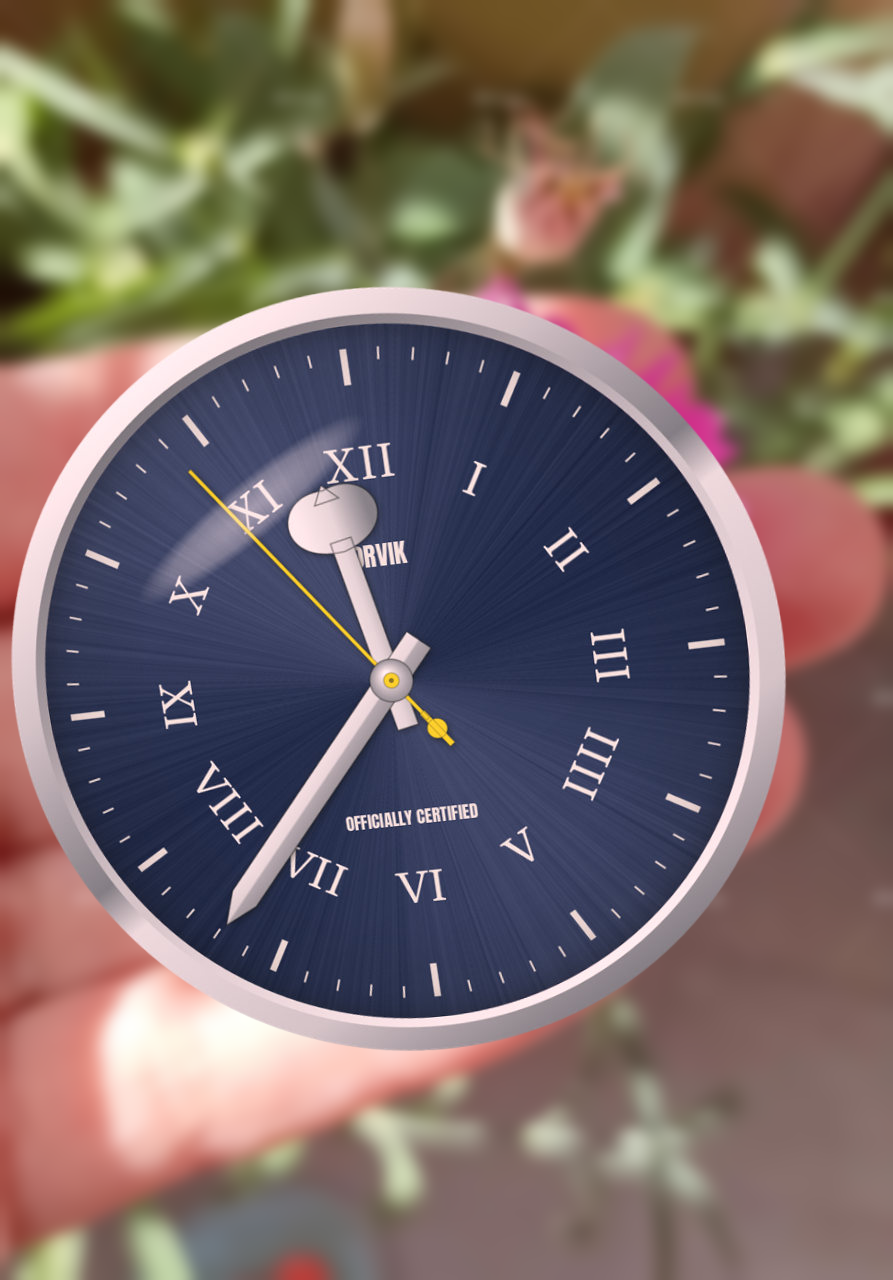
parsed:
11:36:54
